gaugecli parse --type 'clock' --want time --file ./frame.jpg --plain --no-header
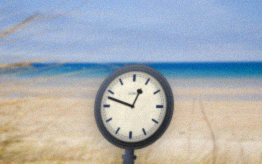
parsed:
12:48
